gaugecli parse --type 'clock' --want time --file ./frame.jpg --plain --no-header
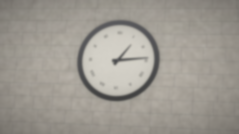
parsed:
1:14
